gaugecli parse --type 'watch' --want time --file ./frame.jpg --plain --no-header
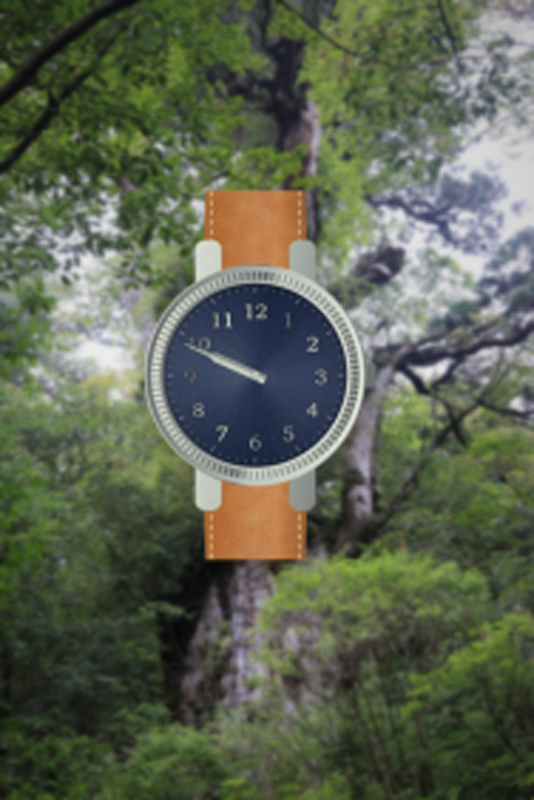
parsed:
9:49
